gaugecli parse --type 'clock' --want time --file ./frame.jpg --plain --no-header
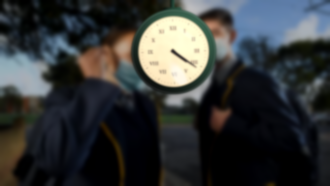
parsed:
4:21
